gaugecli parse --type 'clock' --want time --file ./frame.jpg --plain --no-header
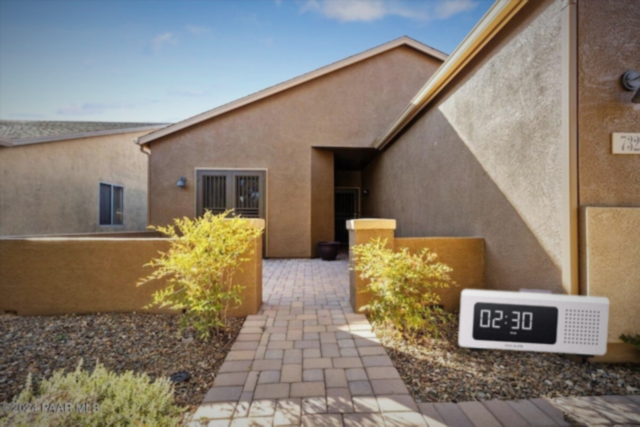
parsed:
2:30
